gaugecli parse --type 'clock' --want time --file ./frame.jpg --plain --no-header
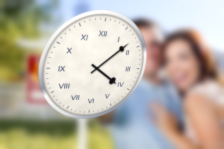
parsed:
4:08
